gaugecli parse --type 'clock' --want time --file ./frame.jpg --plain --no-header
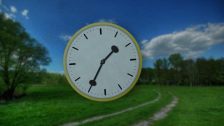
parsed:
1:35
